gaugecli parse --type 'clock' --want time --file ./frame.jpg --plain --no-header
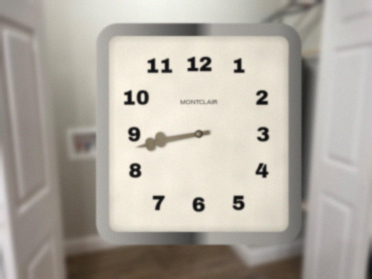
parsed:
8:43
